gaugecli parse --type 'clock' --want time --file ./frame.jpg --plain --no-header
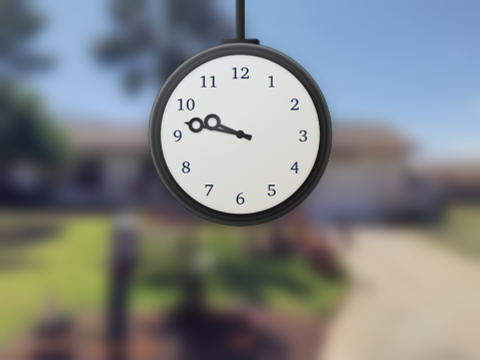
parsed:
9:47
